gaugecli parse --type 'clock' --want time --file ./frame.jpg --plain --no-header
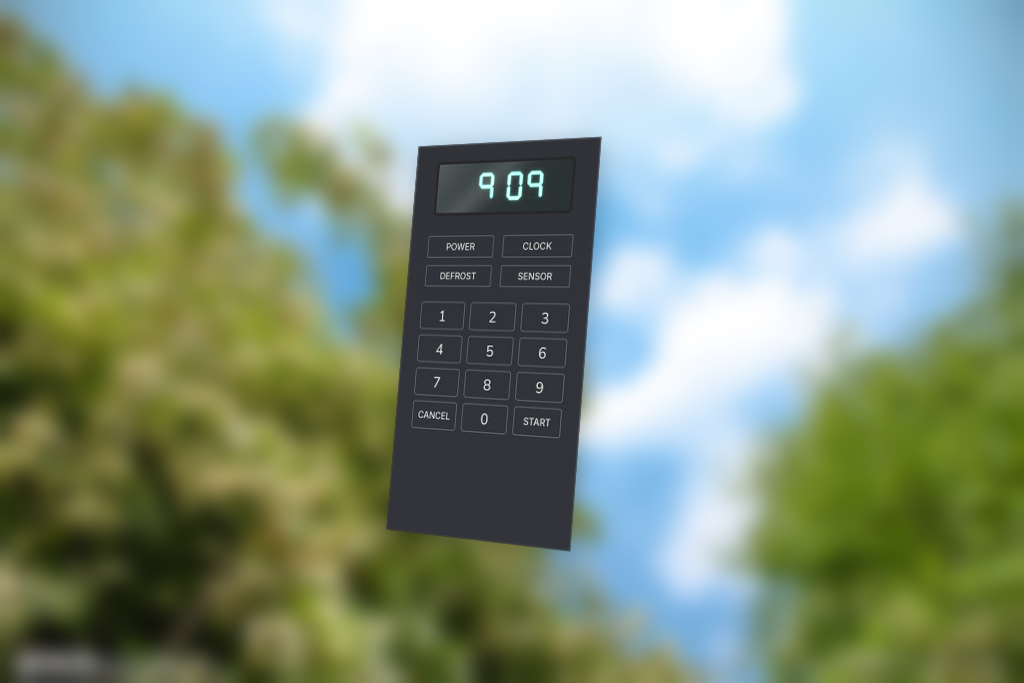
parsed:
9:09
